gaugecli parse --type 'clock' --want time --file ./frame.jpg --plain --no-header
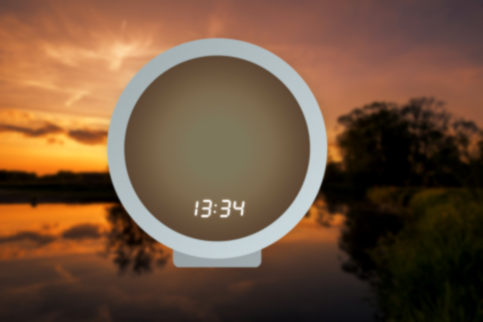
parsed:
13:34
